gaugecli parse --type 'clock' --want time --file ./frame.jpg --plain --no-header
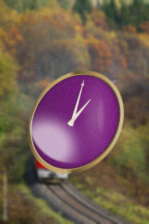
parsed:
1:00
